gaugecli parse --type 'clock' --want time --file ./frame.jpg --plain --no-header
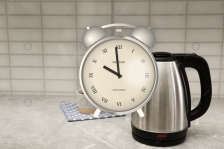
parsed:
9:59
